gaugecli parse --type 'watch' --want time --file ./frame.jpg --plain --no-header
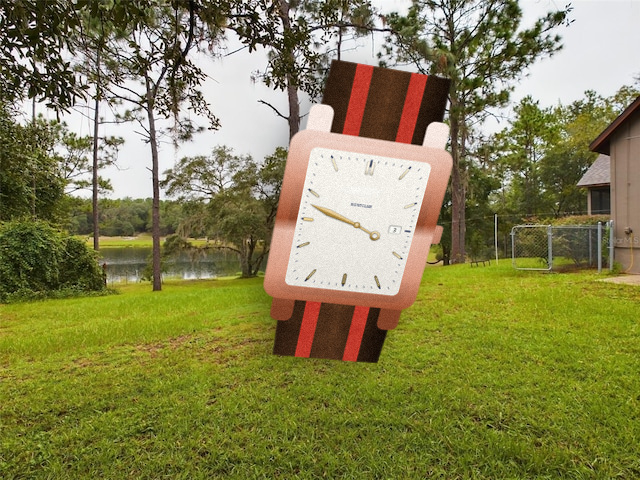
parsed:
3:48
